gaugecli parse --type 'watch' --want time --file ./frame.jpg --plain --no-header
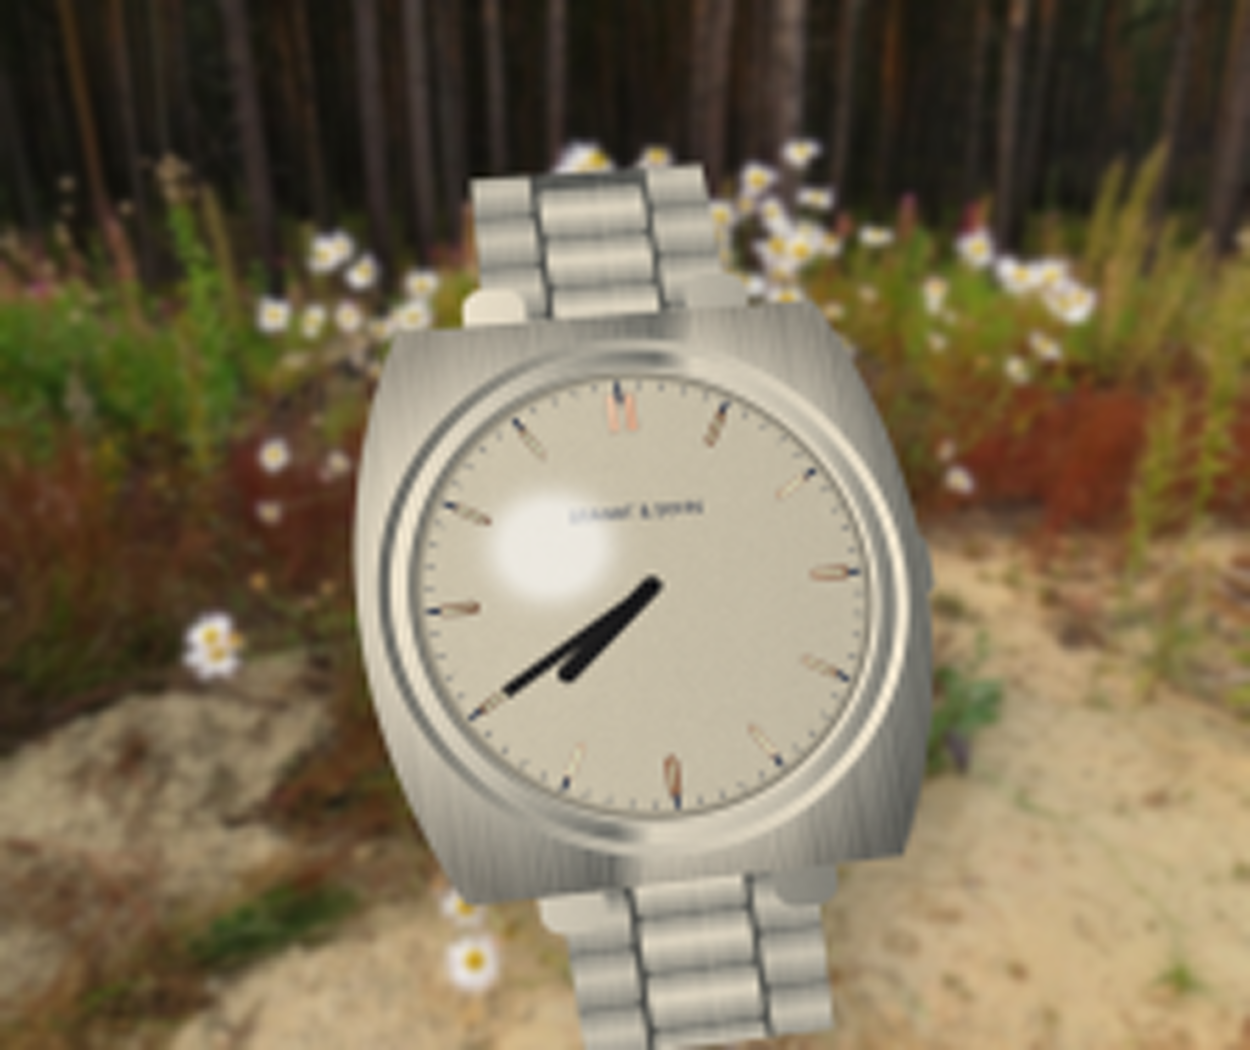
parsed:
7:40
